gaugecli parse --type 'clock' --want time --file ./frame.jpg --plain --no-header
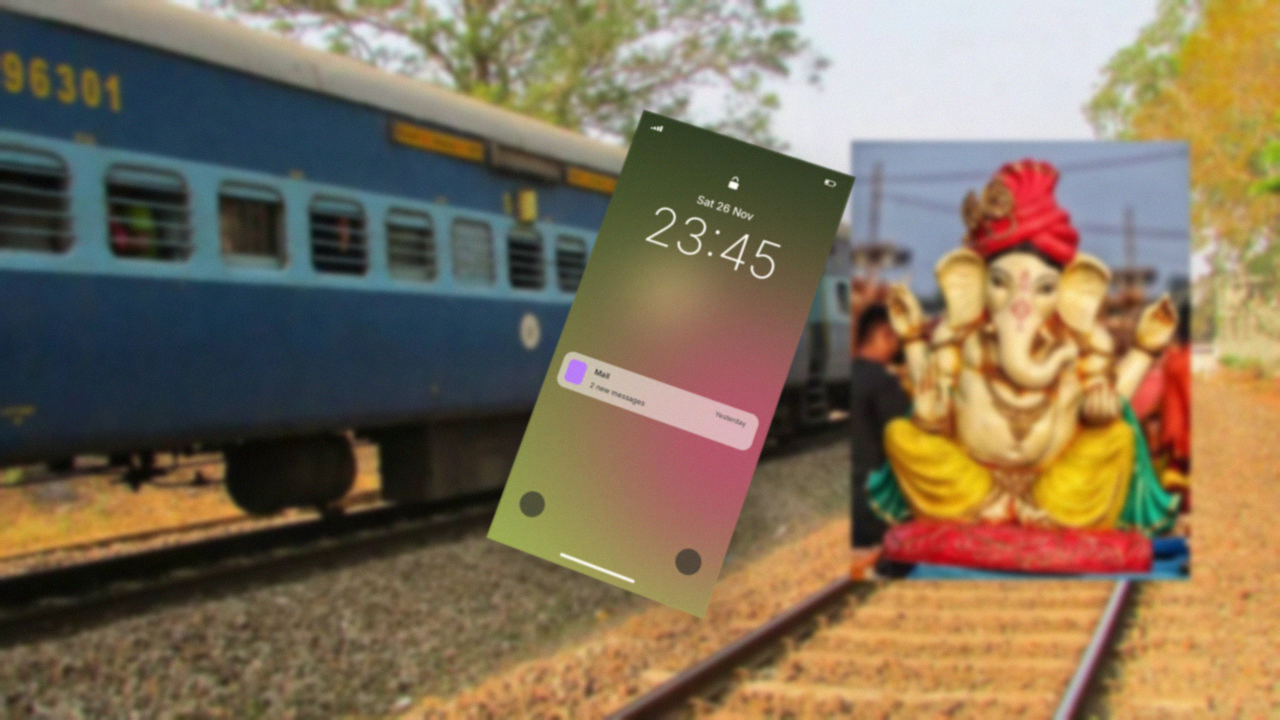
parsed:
23:45
